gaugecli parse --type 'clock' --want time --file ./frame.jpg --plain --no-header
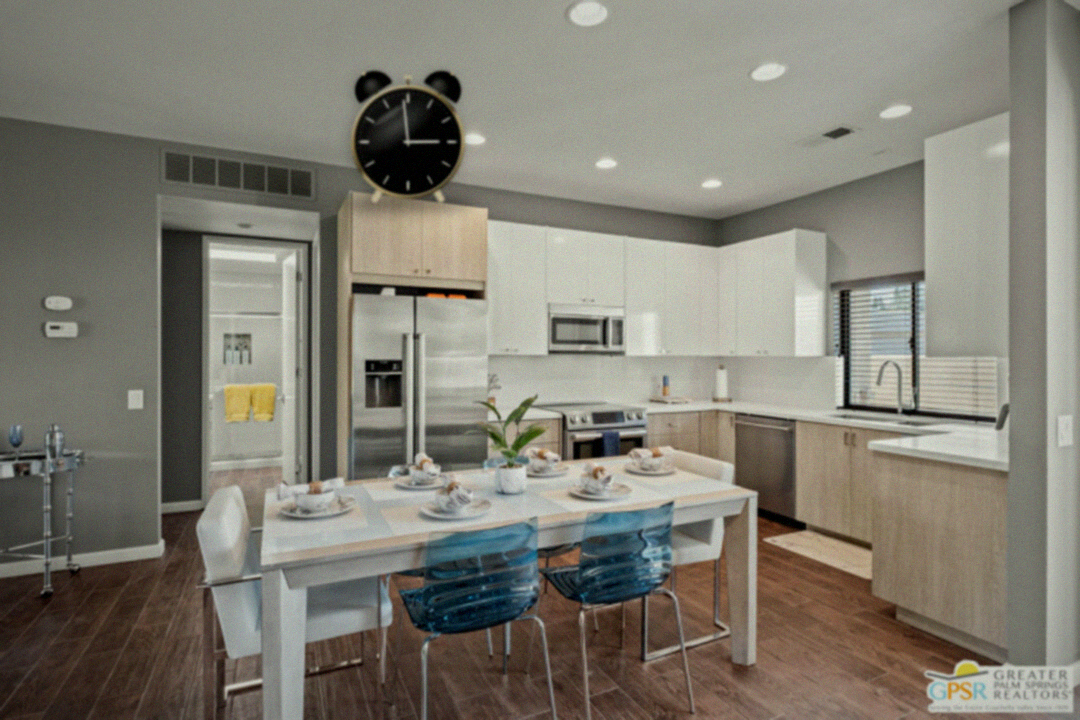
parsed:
2:59
